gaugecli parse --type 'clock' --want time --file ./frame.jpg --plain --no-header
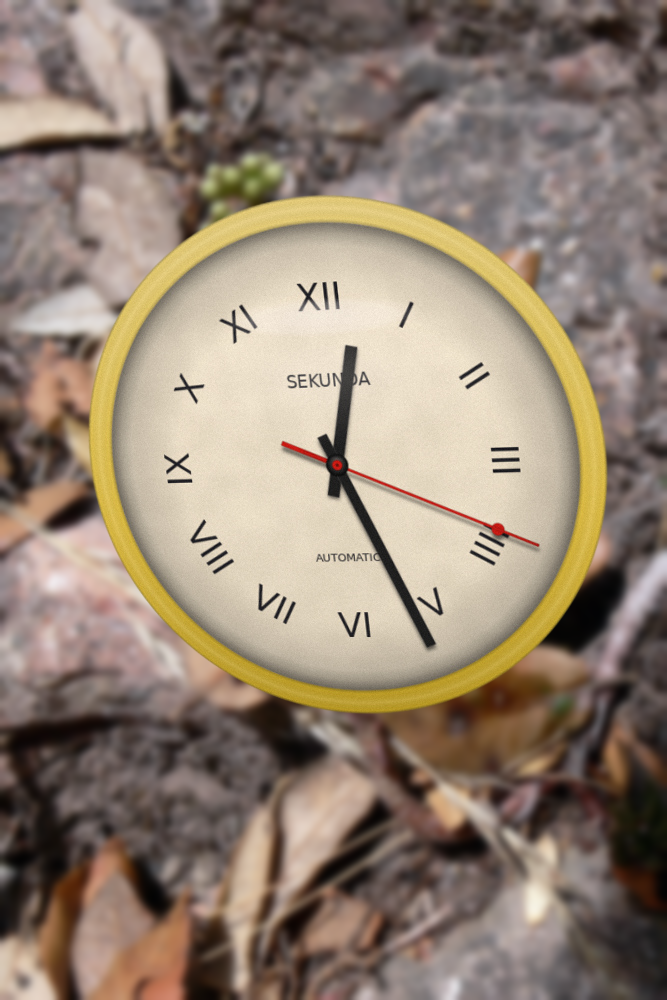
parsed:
12:26:19
